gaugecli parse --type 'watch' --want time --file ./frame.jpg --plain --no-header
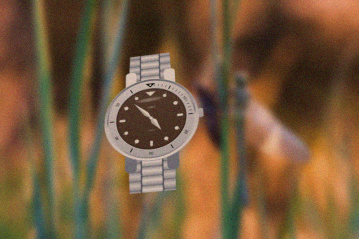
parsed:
4:53
